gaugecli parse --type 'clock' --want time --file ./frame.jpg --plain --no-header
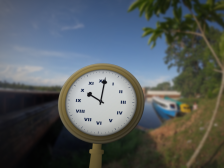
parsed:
10:01
